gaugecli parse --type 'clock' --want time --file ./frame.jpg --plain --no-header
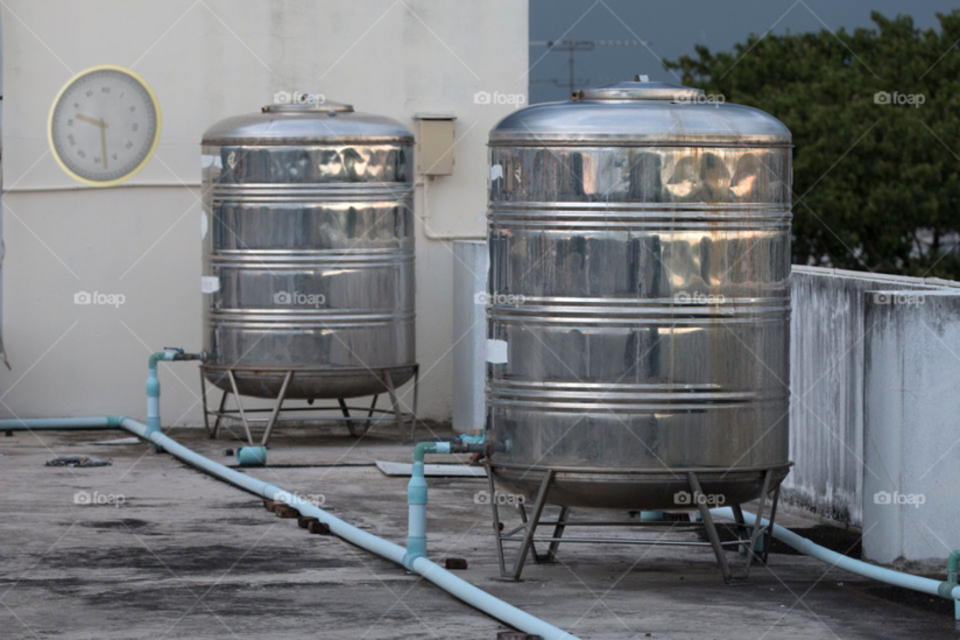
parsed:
9:28
